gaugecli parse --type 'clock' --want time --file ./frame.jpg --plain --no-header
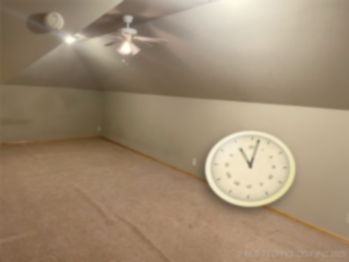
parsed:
11:02
